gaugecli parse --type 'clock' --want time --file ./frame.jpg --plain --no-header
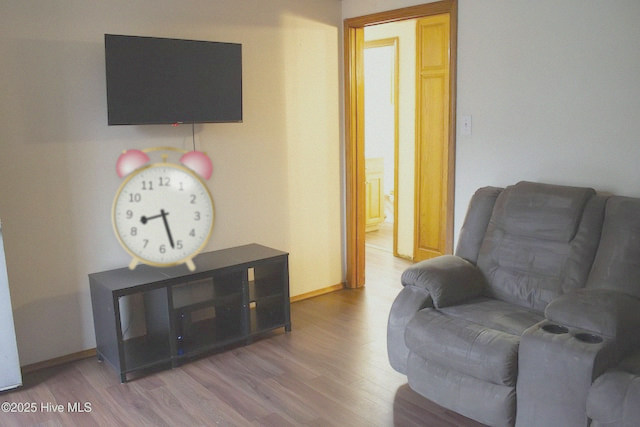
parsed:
8:27
